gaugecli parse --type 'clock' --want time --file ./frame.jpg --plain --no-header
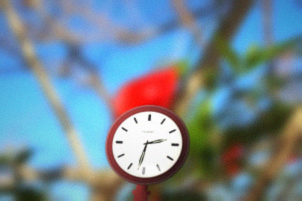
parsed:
2:32
